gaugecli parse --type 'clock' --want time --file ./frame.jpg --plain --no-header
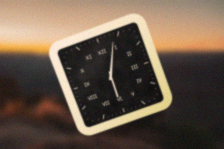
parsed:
6:04
